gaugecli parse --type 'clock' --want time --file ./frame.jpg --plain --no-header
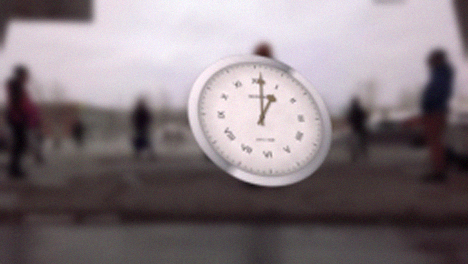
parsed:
1:01
